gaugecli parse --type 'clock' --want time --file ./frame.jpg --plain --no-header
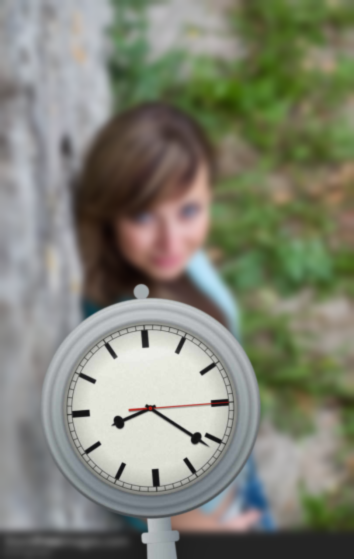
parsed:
8:21:15
